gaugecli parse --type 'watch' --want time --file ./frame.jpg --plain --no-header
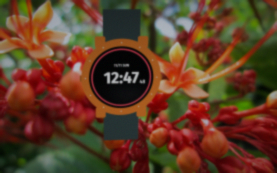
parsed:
12:47
